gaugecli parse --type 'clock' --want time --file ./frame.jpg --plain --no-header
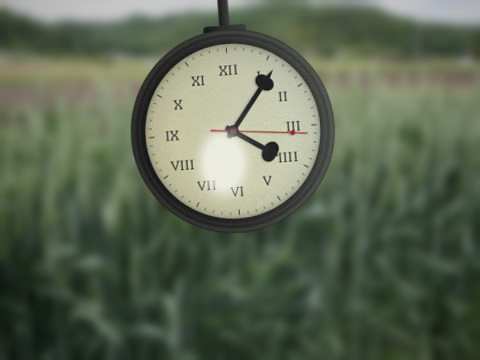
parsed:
4:06:16
